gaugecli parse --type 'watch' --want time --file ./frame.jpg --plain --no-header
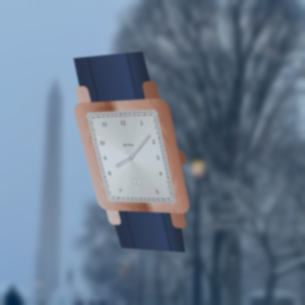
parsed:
8:08
